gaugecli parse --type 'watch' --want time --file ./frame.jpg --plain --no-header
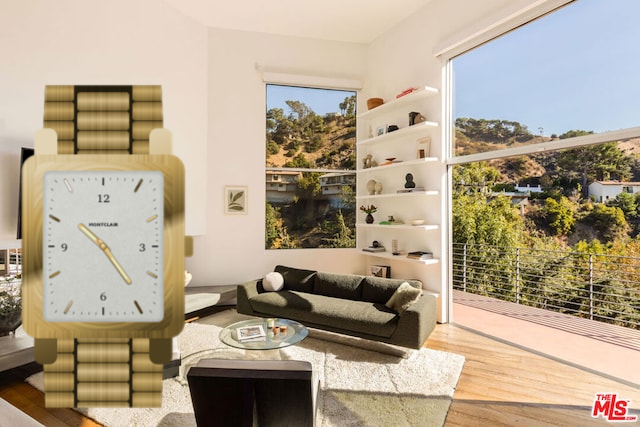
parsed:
10:24
